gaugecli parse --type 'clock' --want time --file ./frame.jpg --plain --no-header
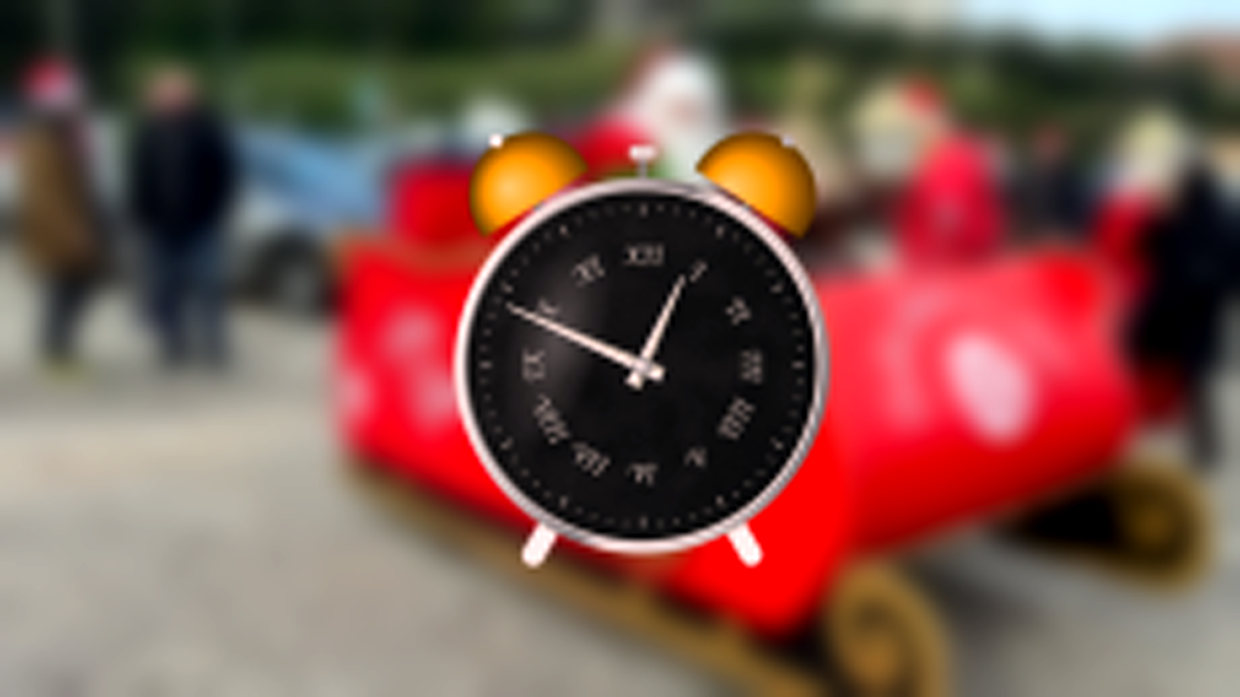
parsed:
12:49
